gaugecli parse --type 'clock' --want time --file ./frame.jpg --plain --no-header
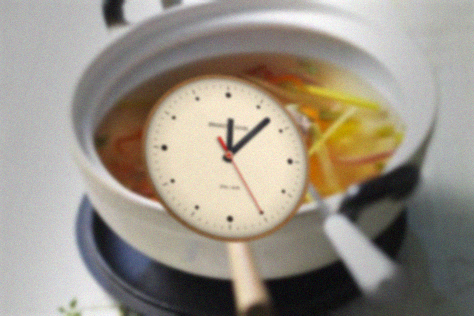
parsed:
12:07:25
